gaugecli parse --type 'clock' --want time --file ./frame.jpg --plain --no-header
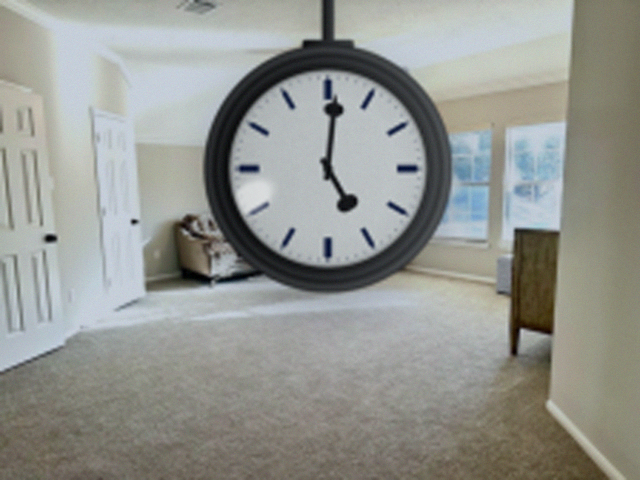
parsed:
5:01
